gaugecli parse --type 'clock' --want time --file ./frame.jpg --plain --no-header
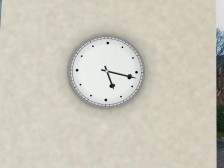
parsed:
5:17
